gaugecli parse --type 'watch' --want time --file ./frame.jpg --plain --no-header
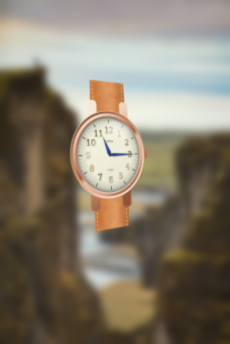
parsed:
11:15
